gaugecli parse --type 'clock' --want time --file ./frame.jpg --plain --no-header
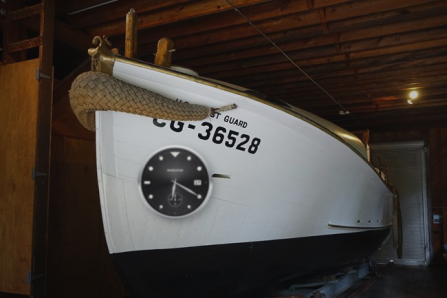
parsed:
6:20
